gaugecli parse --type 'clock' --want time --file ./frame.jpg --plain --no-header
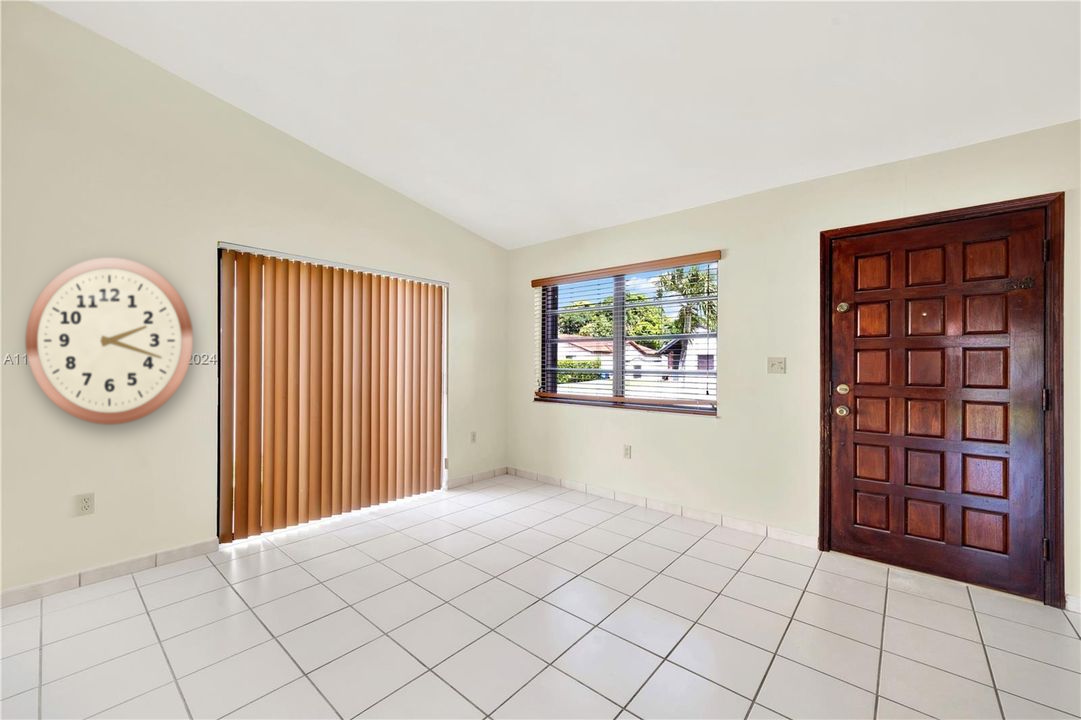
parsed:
2:18
